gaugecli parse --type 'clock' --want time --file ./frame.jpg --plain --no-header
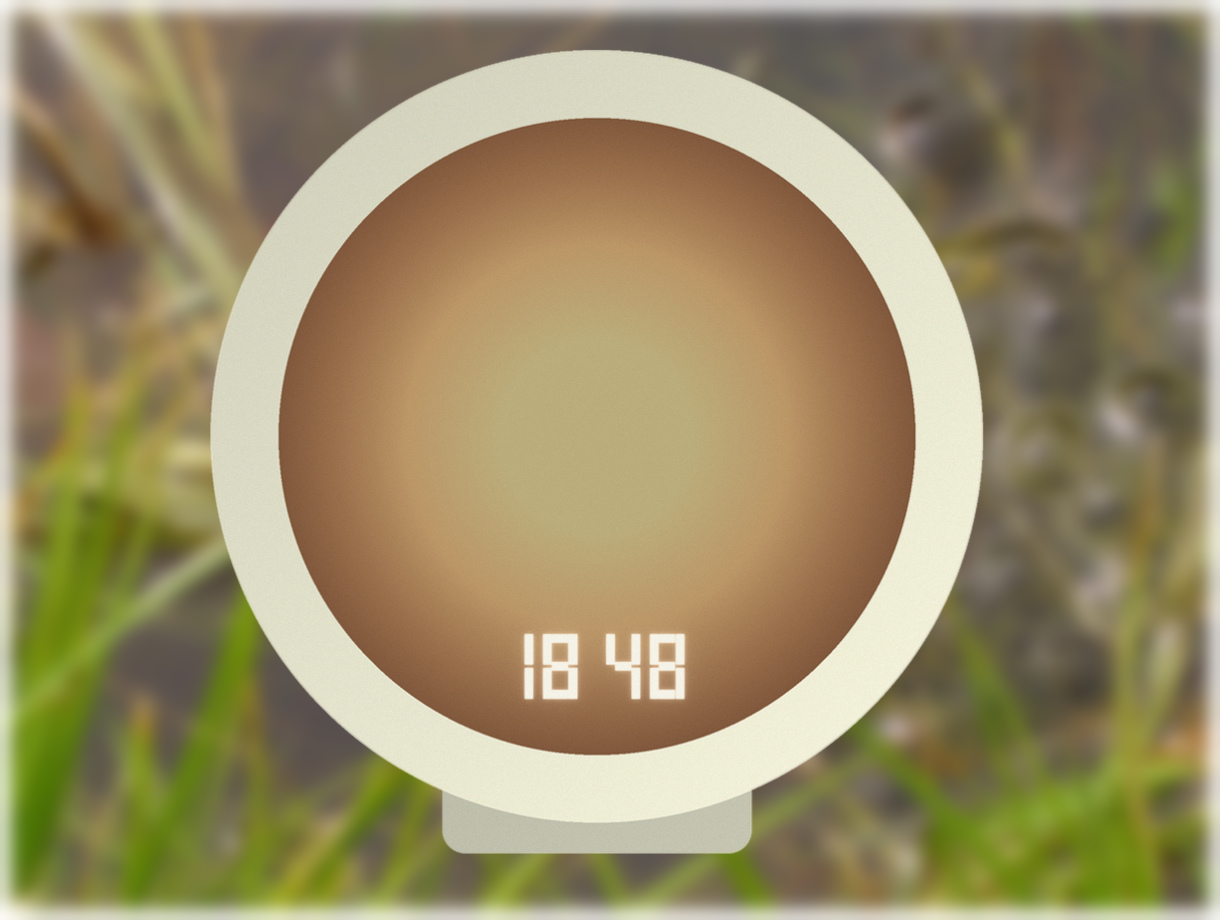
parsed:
18:48
